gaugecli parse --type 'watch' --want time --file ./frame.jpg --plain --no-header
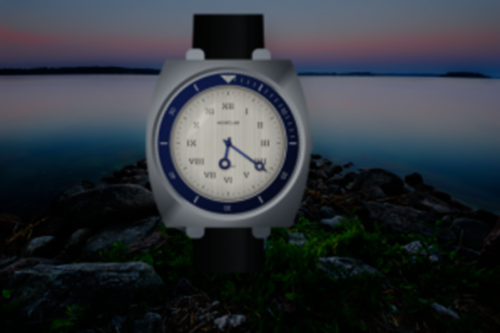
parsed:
6:21
